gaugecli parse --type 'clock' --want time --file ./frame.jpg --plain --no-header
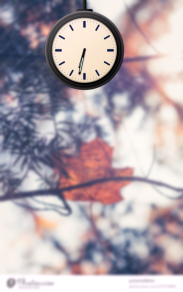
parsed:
6:32
